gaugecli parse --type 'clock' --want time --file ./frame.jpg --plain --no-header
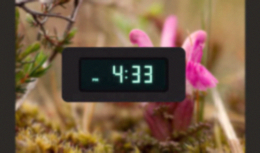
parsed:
4:33
